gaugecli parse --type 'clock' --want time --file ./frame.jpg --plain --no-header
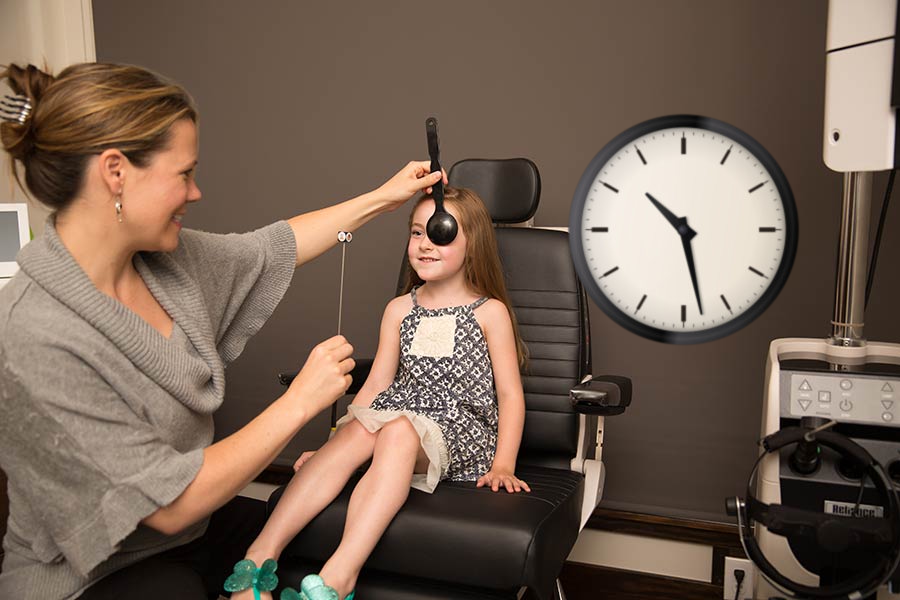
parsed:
10:28
